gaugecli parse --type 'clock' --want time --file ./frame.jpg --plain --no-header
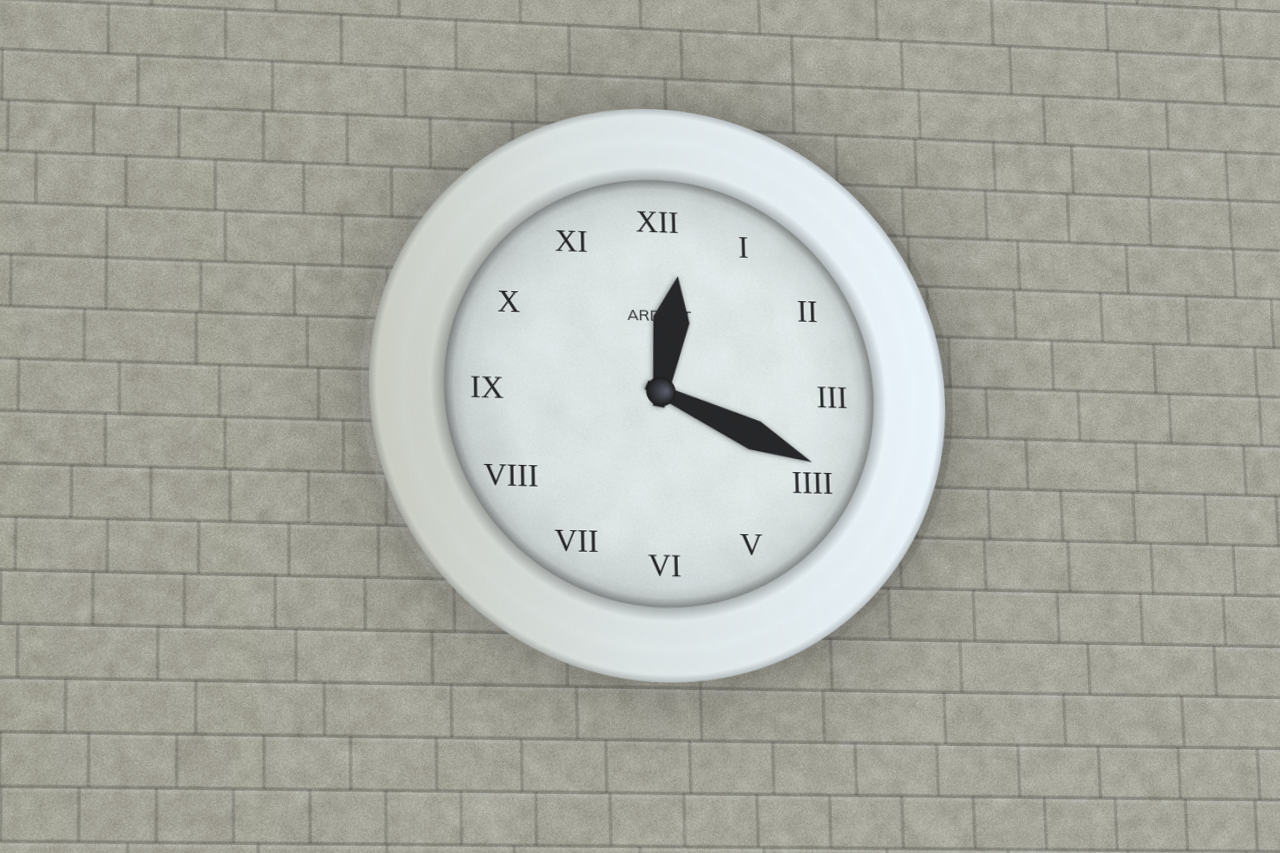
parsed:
12:19
